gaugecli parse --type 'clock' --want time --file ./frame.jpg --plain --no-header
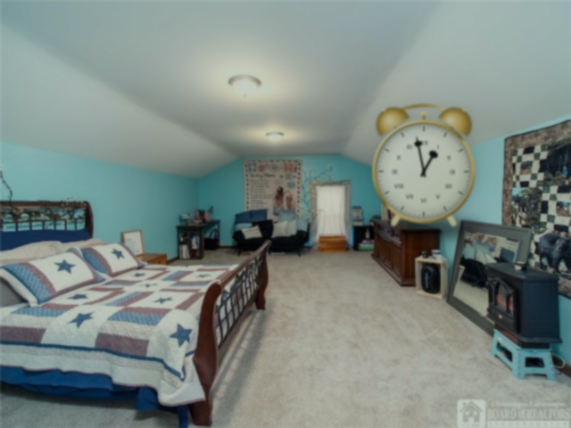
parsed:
12:58
